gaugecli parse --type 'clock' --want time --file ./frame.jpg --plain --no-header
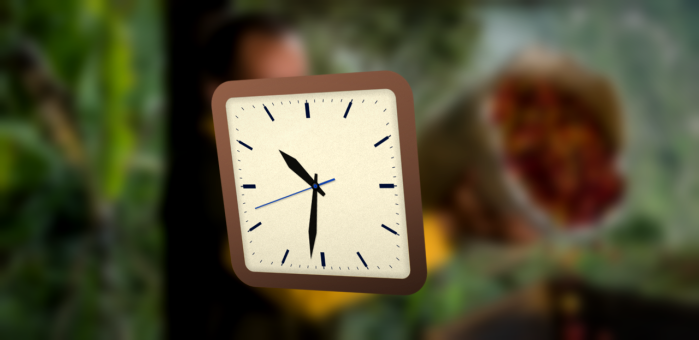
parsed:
10:31:42
